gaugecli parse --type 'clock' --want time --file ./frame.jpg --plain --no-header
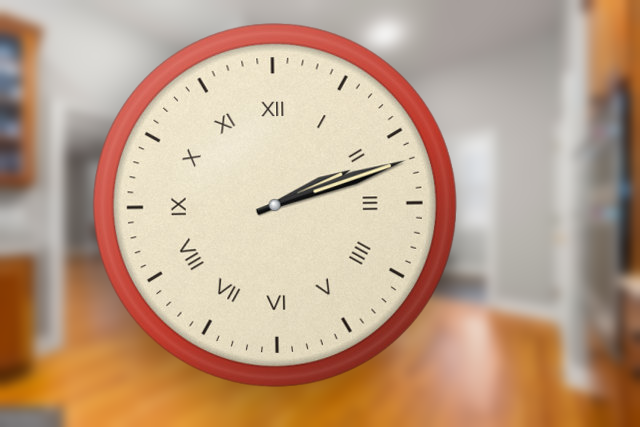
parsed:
2:12
